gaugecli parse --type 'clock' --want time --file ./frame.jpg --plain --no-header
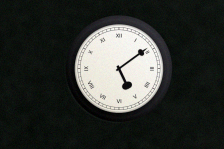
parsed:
5:09
